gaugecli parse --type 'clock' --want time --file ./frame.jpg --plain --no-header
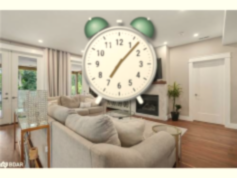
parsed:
7:07
